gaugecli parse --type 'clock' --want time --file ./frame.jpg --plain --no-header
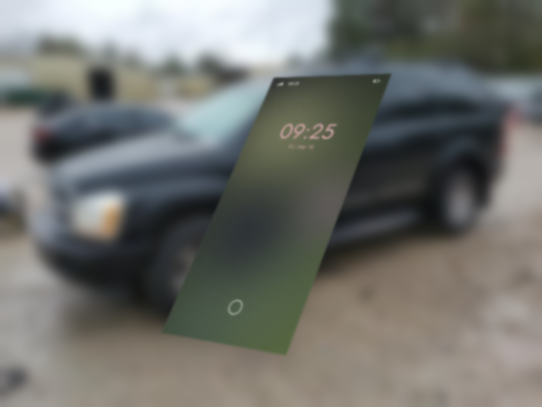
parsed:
9:25
